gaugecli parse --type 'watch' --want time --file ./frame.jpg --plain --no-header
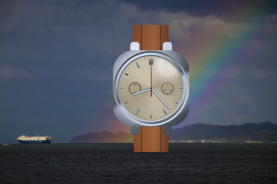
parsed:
8:23
